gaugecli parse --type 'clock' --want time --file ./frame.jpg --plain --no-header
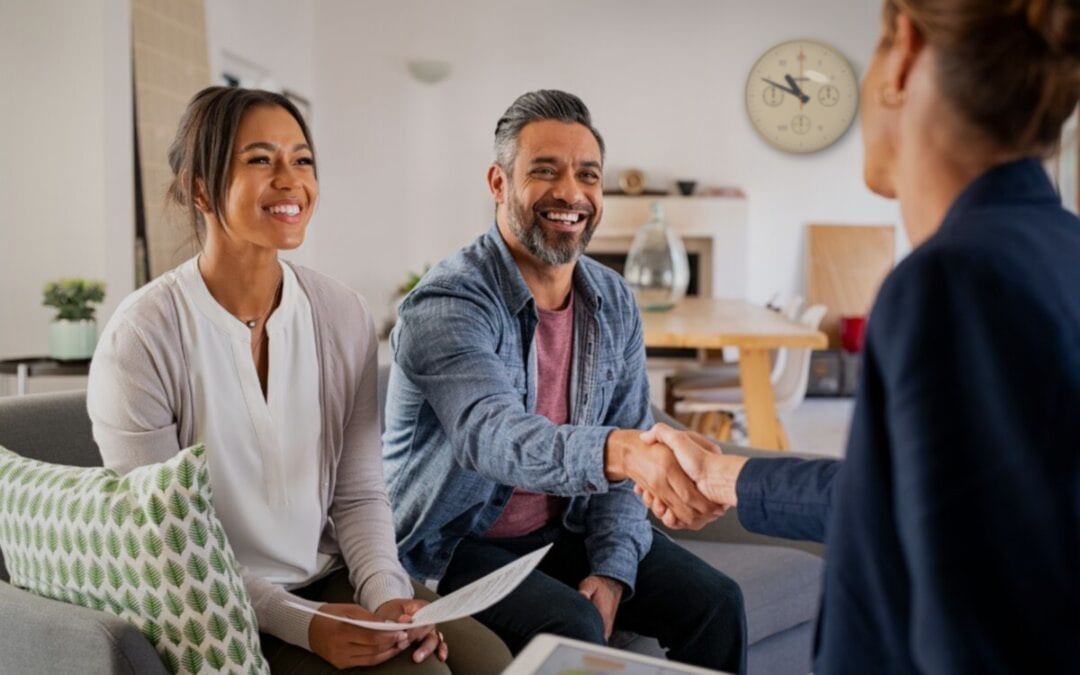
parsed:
10:49
